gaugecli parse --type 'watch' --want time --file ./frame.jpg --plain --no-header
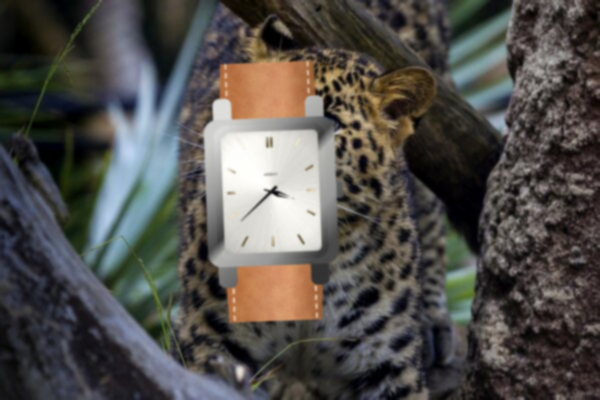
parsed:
3:38
